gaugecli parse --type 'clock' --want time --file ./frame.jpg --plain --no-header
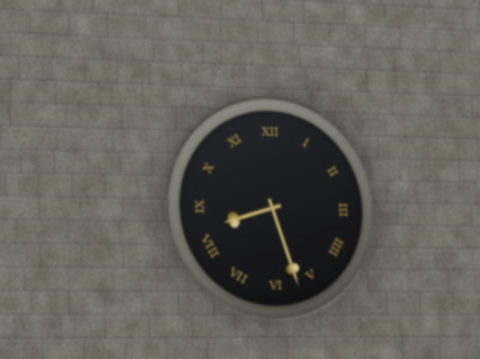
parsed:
8:27
